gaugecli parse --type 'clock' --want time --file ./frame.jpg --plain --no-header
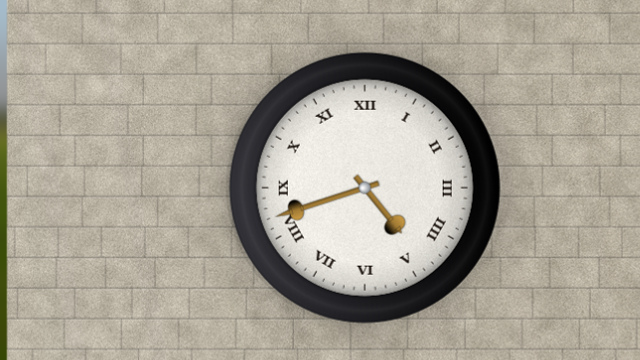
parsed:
4:42
